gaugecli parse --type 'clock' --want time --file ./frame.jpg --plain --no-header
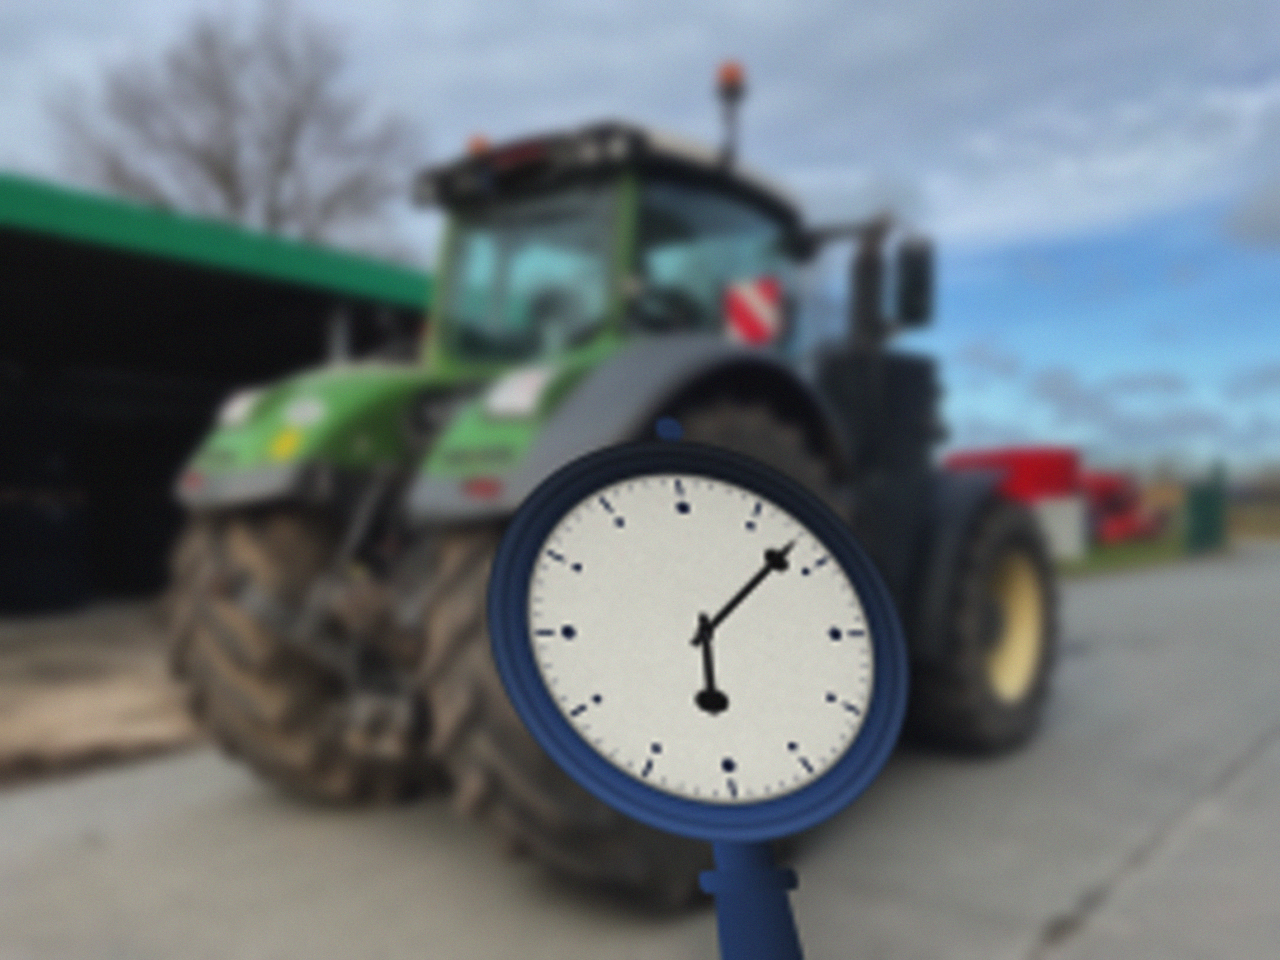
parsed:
6:08
